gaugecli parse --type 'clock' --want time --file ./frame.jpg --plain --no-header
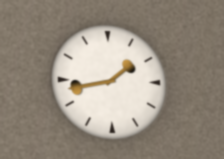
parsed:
1:43
